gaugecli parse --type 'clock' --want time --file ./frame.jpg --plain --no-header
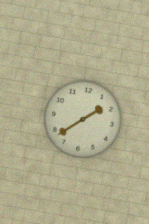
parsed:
1:38
